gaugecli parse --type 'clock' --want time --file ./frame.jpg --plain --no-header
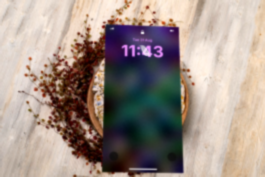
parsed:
11:43
